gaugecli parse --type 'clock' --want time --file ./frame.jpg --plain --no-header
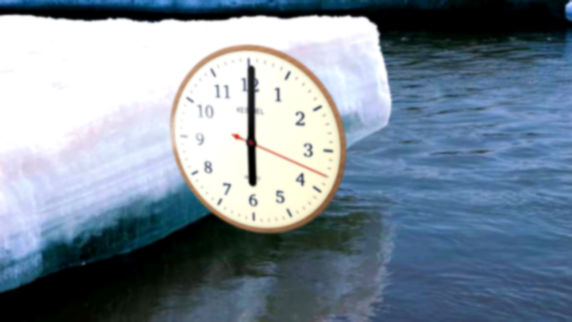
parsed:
6:00:18
